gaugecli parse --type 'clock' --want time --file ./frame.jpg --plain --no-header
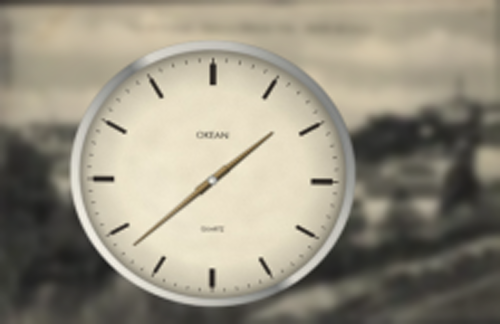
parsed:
1:38
